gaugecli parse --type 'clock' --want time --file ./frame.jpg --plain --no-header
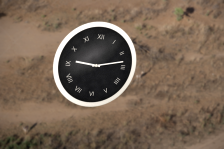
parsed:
9:13
